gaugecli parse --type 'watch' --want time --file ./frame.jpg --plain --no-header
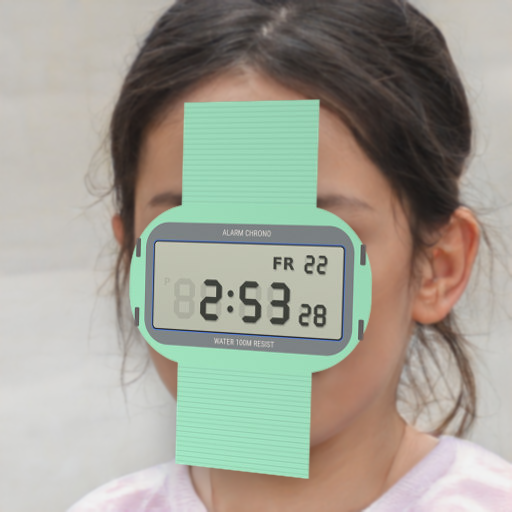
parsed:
2:53:28
